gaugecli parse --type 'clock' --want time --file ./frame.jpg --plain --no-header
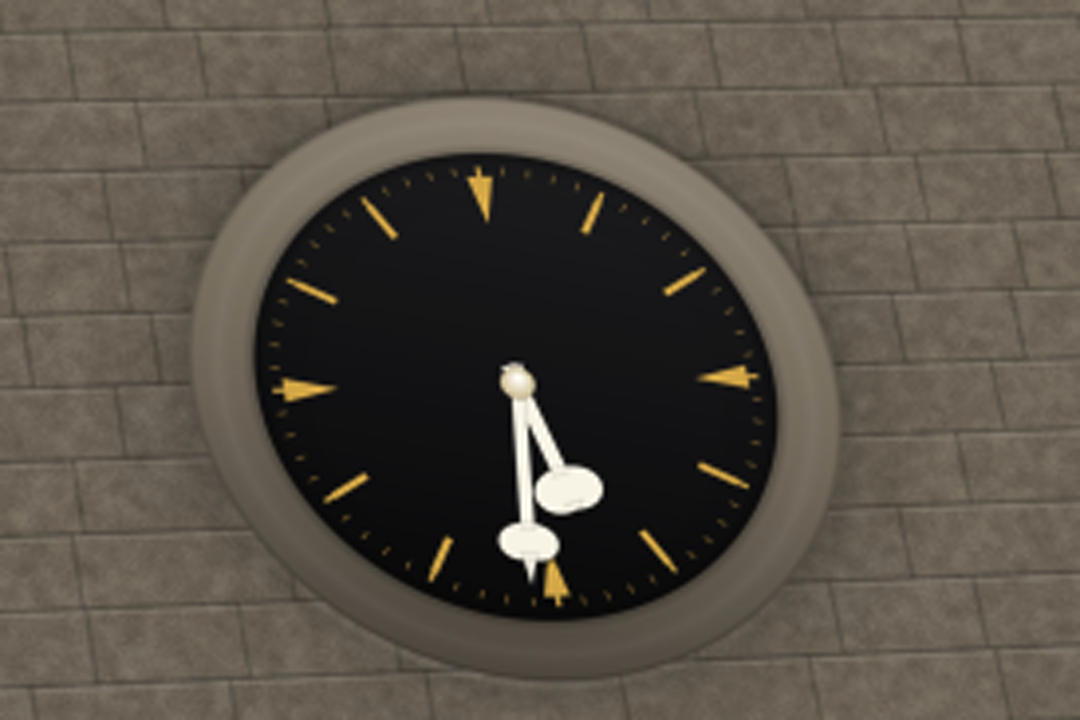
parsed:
5:31
